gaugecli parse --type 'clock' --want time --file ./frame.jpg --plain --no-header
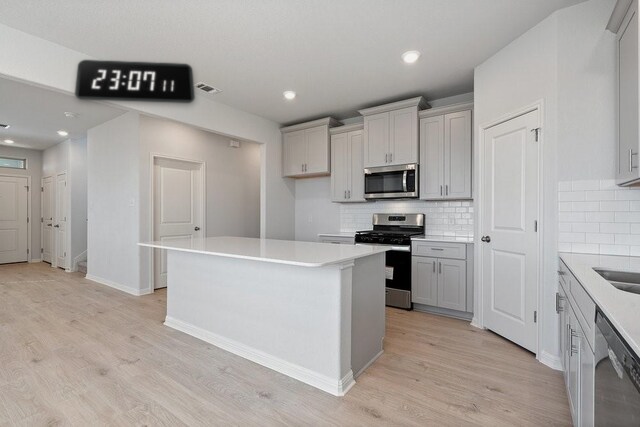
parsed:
23:07:11
